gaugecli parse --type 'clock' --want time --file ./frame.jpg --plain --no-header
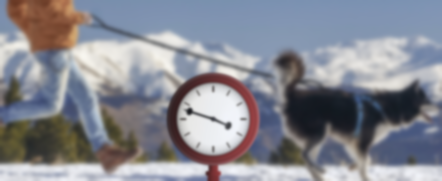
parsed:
3:48
